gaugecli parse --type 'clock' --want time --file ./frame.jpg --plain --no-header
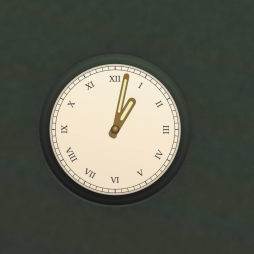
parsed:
1:02
